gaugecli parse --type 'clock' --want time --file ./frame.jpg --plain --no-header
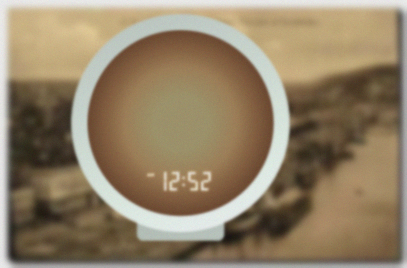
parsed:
12:52
